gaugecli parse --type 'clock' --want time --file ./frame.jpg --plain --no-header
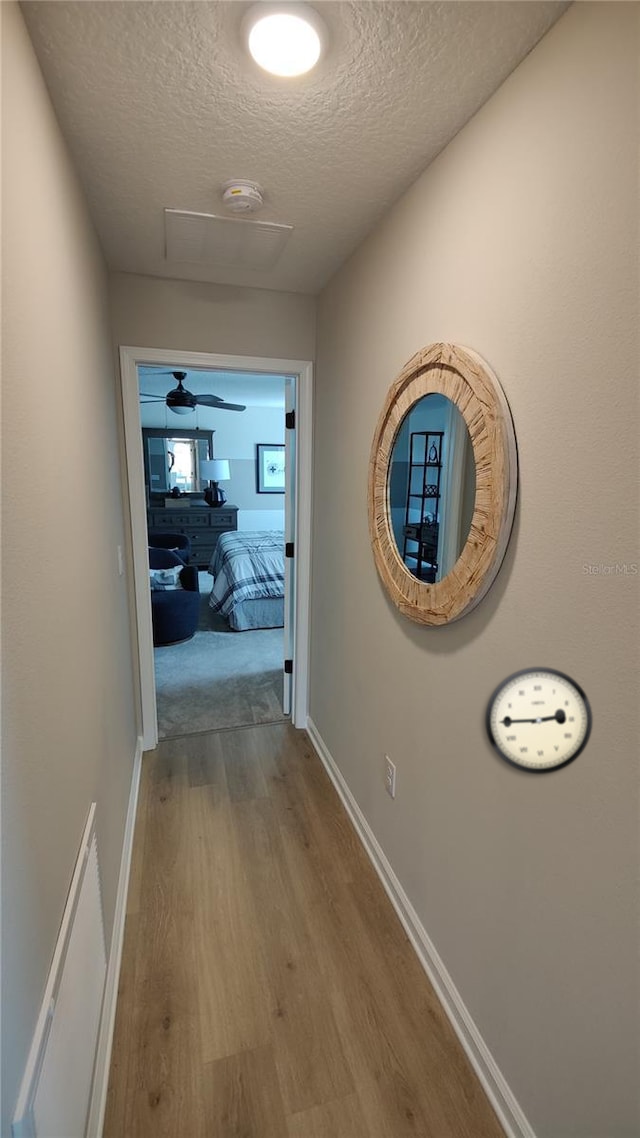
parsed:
2:45
